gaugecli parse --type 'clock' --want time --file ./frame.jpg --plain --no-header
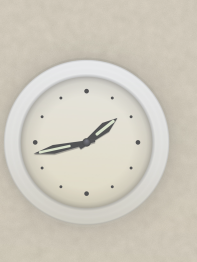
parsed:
1:43
